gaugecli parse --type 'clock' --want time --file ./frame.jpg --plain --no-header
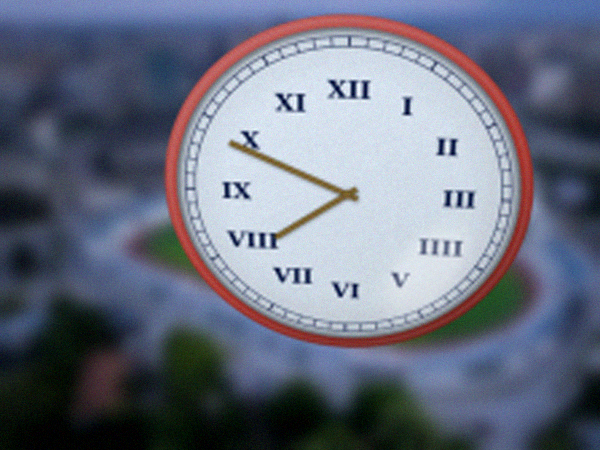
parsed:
7:49
